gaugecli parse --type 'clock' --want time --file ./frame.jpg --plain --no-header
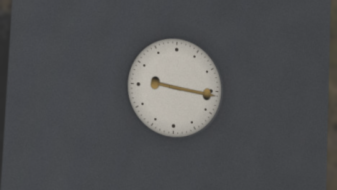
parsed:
9:16
